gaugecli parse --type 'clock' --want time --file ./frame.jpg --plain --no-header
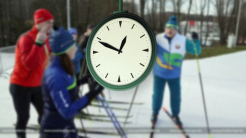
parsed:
12:49
